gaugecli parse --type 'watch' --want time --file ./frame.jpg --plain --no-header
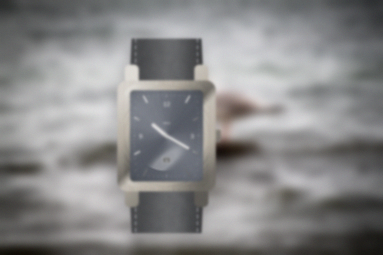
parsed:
10:20
